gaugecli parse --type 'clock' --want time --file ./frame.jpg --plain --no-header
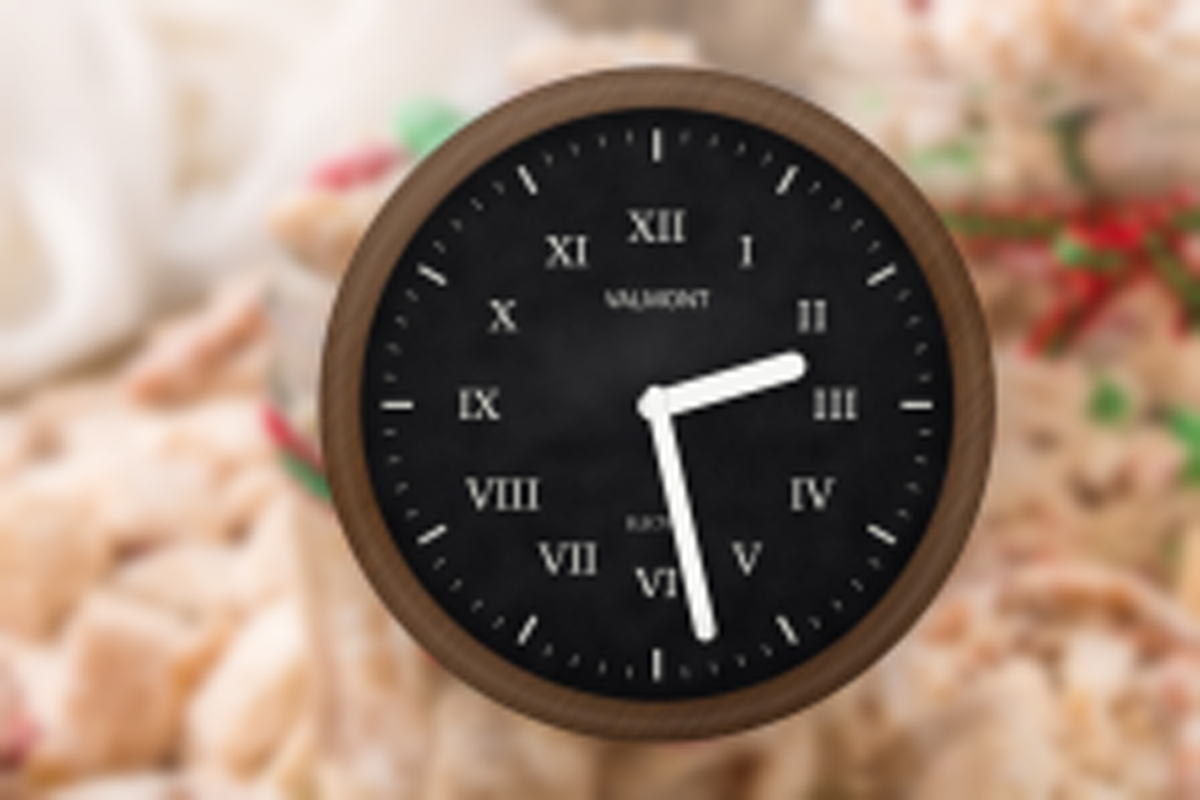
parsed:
2:28
